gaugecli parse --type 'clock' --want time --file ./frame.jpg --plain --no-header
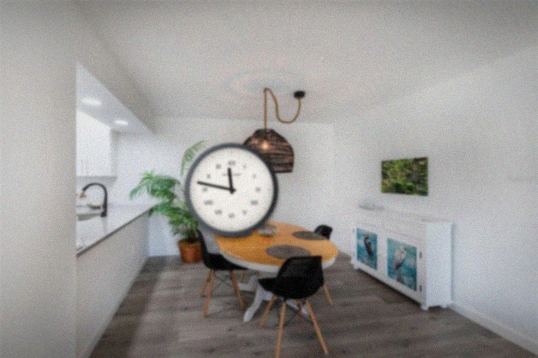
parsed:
11:47
